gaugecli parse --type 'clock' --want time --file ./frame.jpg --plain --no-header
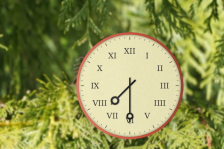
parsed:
7:30
